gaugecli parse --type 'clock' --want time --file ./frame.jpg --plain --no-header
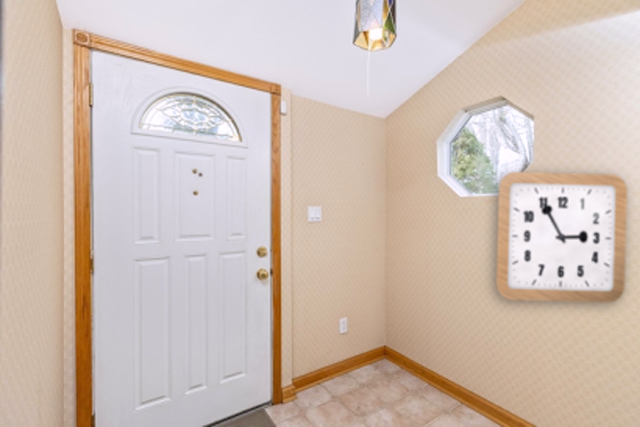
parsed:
2:55
